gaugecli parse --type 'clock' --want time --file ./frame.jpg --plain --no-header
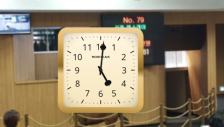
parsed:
5:01
